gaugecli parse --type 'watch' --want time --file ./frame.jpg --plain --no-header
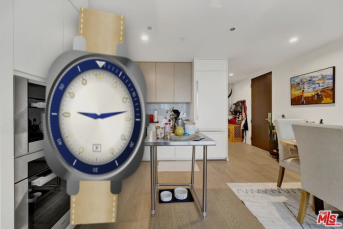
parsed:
9:13
